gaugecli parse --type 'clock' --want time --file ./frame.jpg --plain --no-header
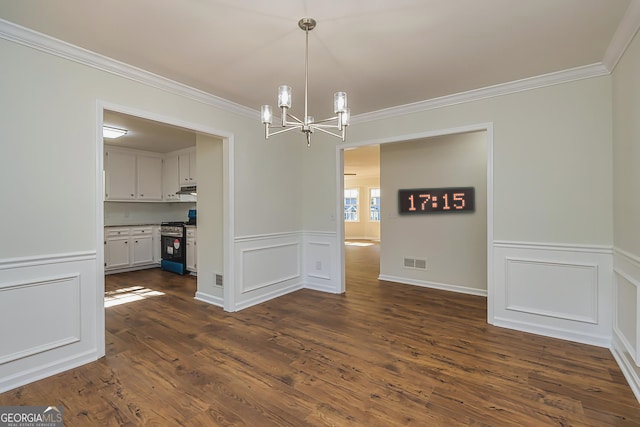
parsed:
17:15
